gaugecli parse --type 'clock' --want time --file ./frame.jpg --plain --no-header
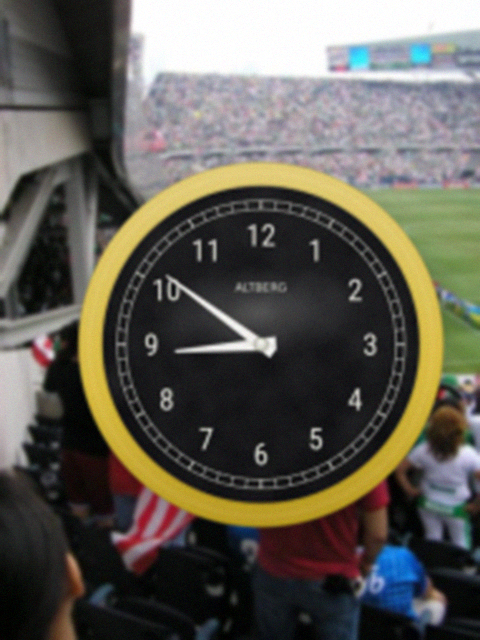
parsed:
8:51
